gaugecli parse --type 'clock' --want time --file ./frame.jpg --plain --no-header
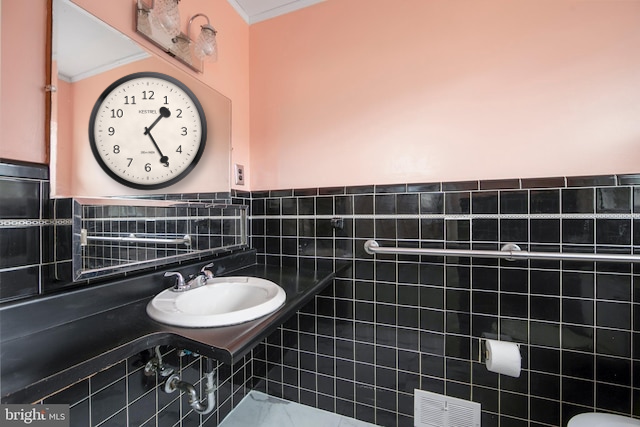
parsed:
1:25
